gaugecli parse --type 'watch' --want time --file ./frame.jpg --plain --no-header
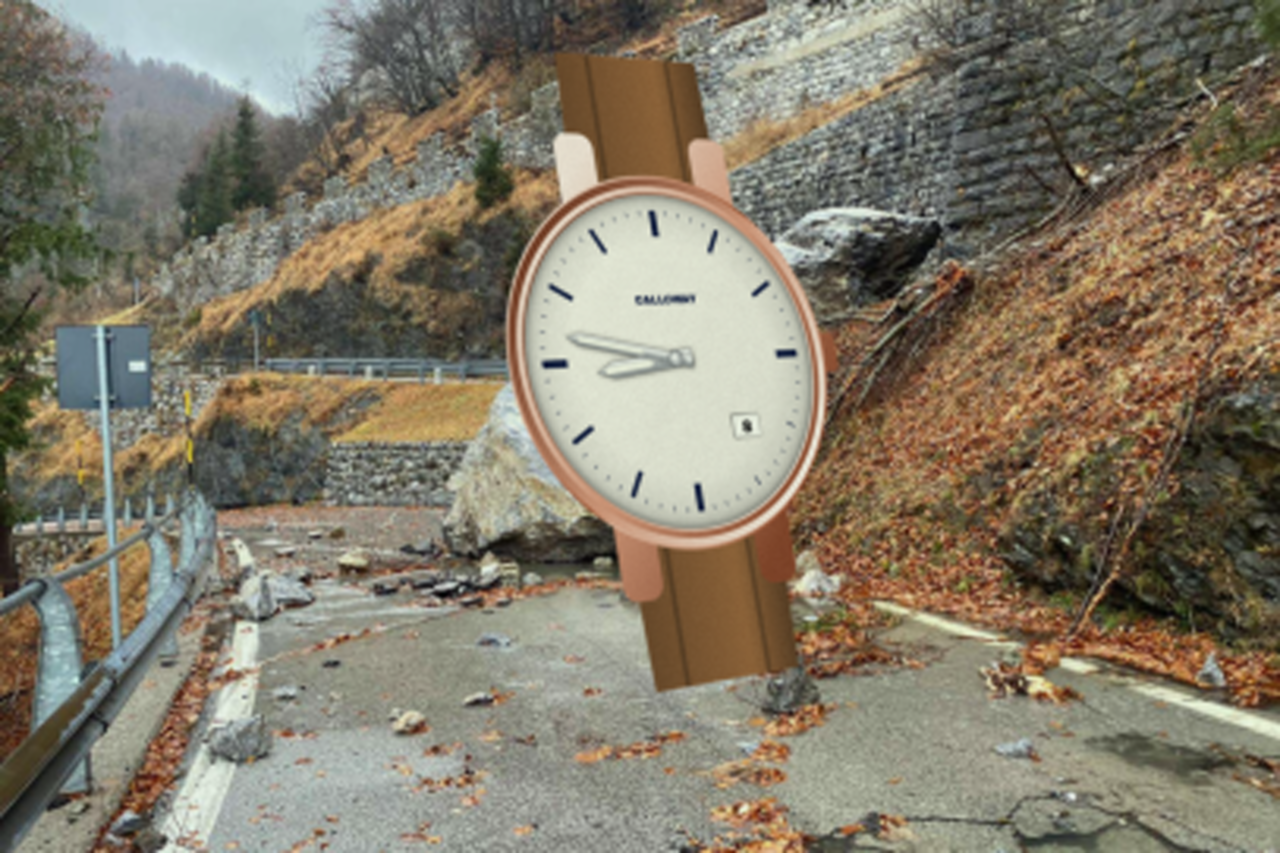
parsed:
8:47
